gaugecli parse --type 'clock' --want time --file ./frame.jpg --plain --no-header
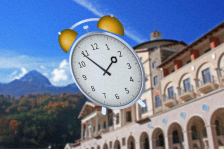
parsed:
1:54
